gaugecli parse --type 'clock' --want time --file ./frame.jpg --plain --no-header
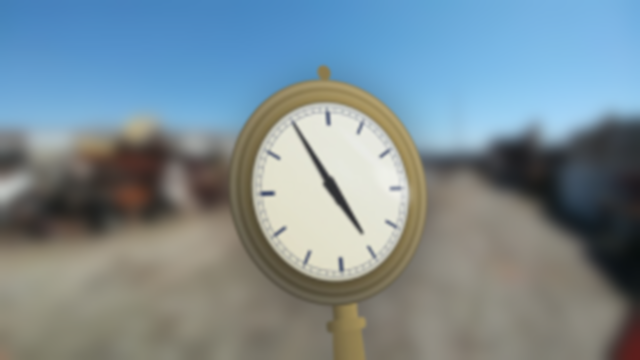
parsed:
4:55
